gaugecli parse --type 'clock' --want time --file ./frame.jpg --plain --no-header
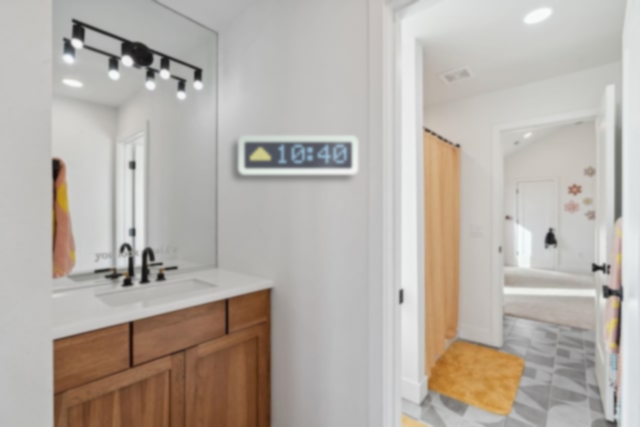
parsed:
10:40
